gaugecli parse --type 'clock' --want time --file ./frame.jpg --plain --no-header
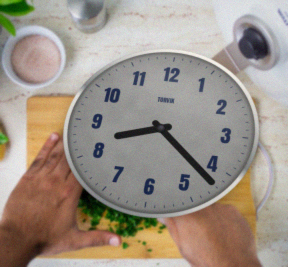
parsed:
8:22
